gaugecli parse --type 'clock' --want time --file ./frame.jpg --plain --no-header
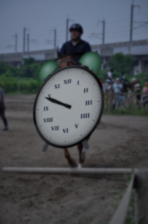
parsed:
9:49
